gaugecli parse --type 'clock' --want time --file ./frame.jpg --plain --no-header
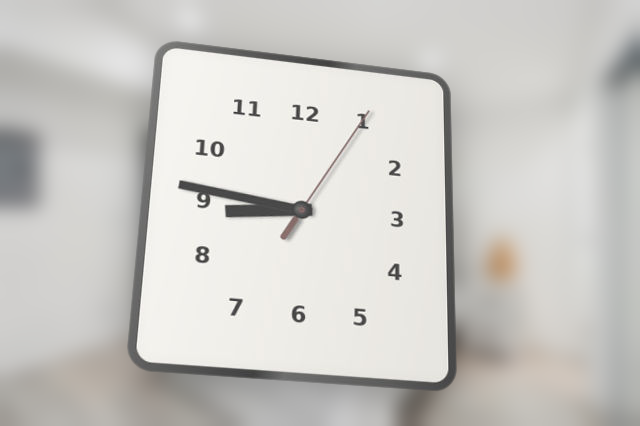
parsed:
8:46:05
